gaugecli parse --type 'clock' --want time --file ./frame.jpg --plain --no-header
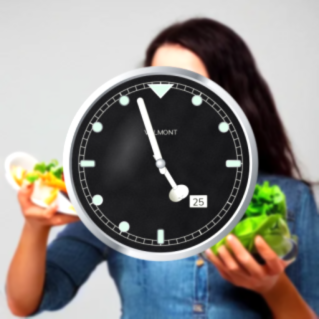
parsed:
4:57
